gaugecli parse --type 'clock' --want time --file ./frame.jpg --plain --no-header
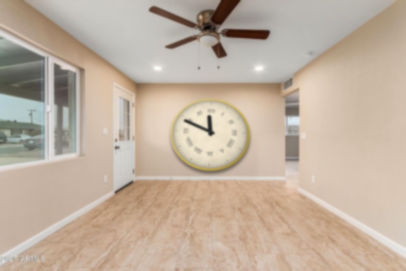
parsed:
11:49
